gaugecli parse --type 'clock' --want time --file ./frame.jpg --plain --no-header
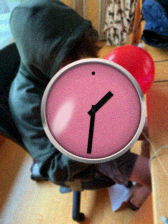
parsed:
1:31
